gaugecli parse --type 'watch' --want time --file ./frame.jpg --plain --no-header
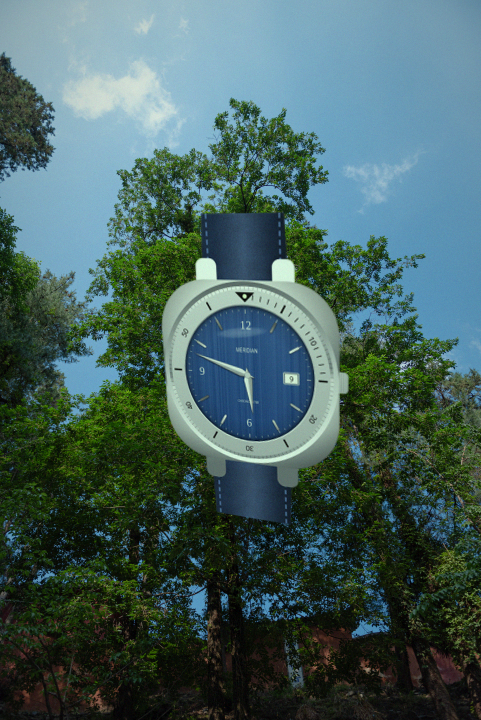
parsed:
5:48
